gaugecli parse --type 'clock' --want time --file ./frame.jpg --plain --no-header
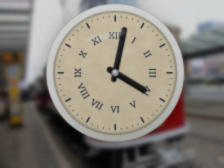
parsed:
4:02
